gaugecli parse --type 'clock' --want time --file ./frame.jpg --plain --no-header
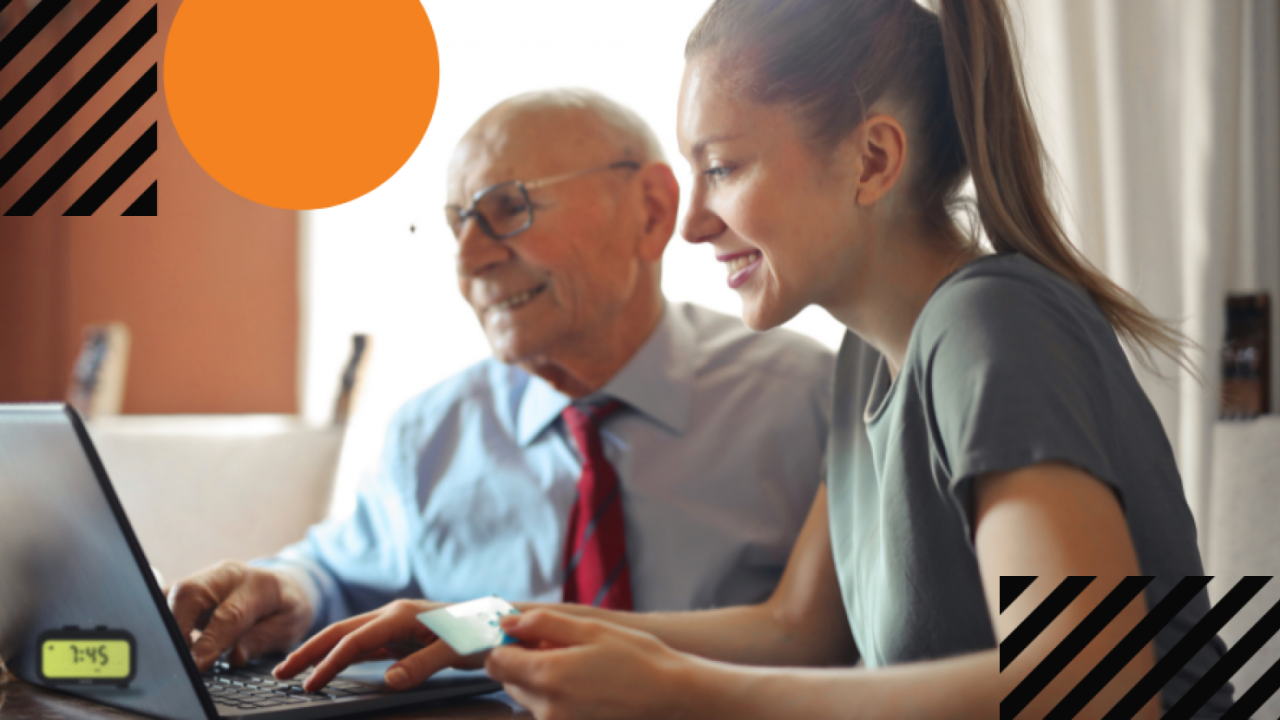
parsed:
7:45
